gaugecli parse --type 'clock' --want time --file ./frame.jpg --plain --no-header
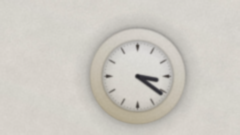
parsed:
3:21
